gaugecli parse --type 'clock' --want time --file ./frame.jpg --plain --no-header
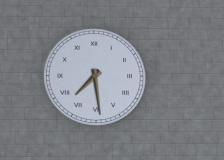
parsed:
7:29
